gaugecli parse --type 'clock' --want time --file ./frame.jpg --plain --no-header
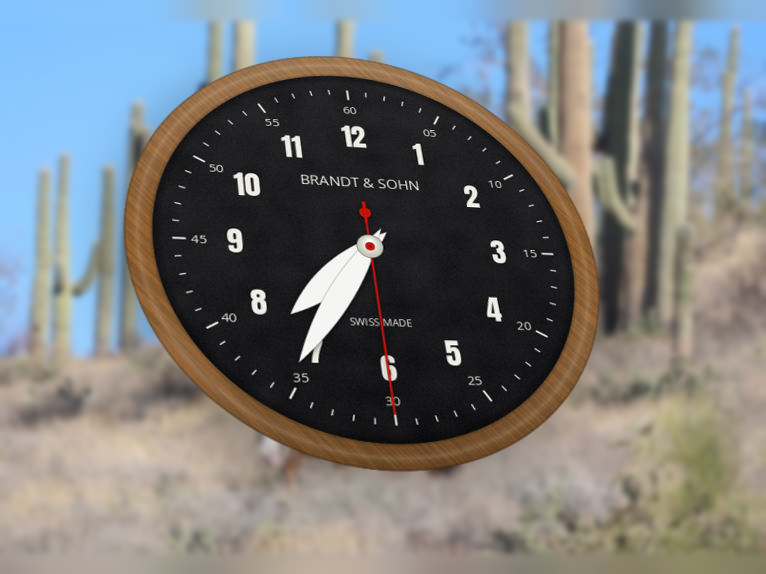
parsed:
7:35:30
